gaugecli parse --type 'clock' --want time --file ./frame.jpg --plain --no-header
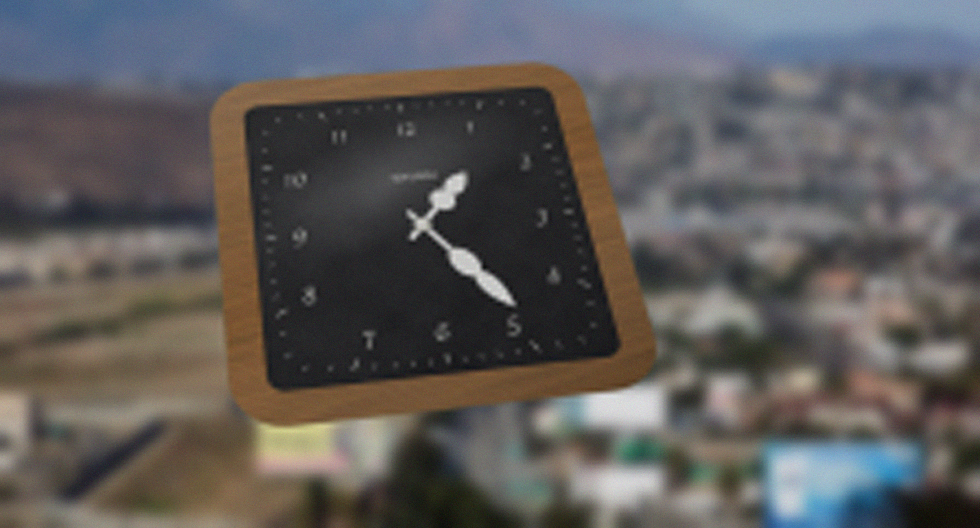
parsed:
1:24
